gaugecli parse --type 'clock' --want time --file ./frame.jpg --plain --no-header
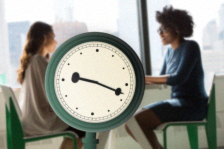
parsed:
9:18
